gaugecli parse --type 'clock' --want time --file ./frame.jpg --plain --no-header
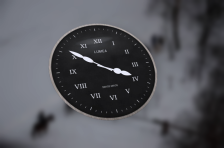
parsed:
3:51
